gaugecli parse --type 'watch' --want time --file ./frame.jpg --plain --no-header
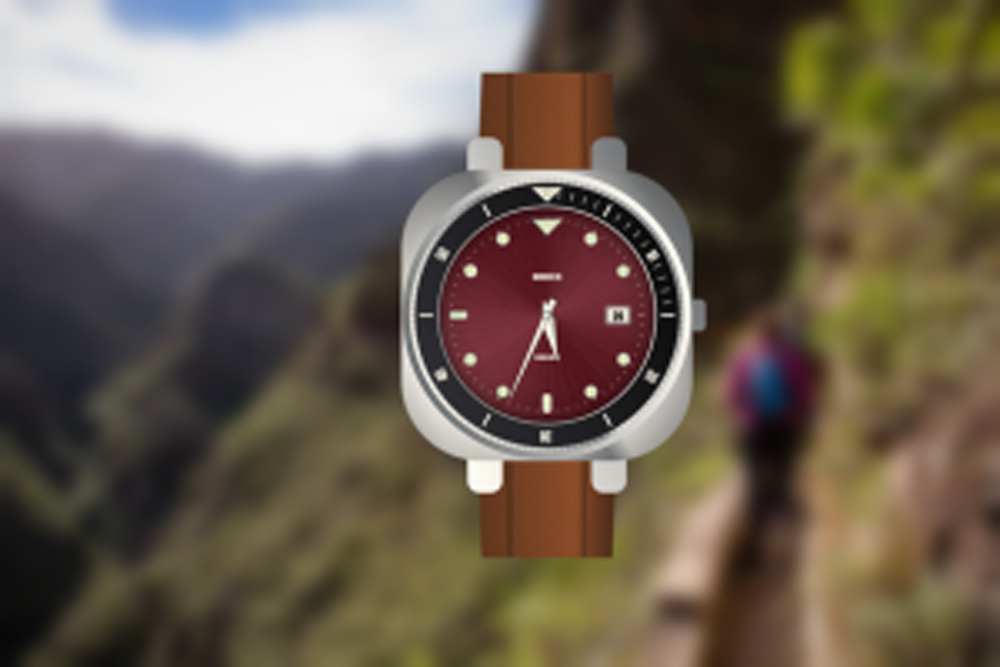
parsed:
5:34
